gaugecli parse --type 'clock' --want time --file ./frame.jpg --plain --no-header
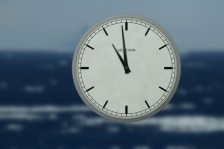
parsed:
10:59
